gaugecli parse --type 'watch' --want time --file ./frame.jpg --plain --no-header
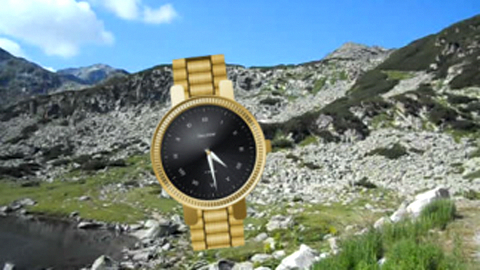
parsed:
4:29
